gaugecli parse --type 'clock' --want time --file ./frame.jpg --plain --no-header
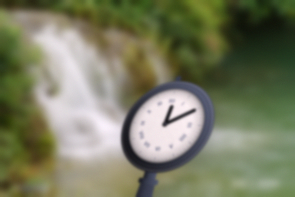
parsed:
12:10
